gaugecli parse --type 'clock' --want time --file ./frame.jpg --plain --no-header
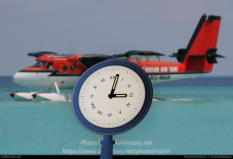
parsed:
3:02
